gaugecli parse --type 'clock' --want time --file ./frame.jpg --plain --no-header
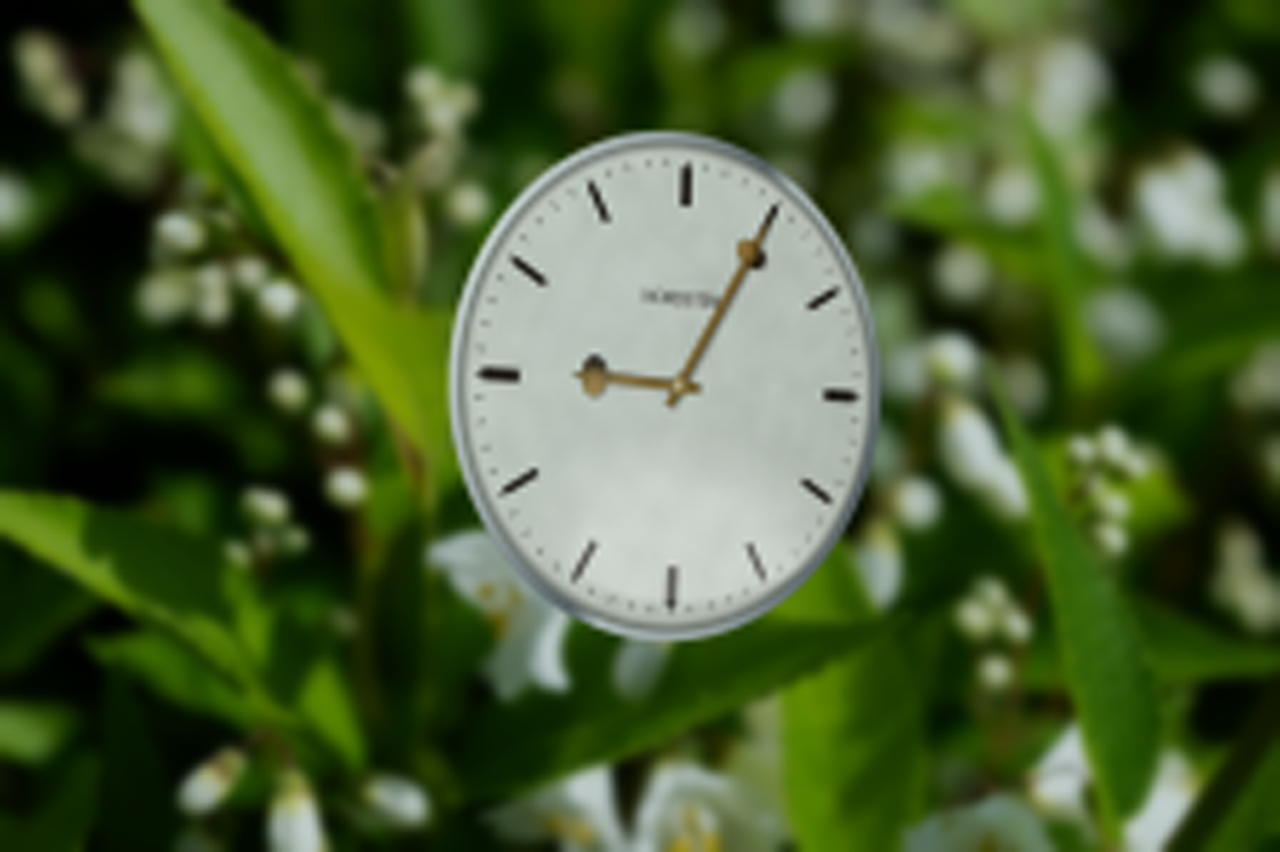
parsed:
9:05
